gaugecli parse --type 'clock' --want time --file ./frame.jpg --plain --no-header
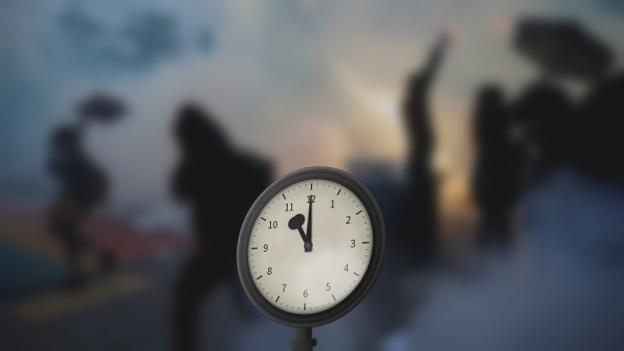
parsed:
11:00
